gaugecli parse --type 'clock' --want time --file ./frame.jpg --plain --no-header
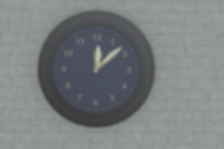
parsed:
12:08
